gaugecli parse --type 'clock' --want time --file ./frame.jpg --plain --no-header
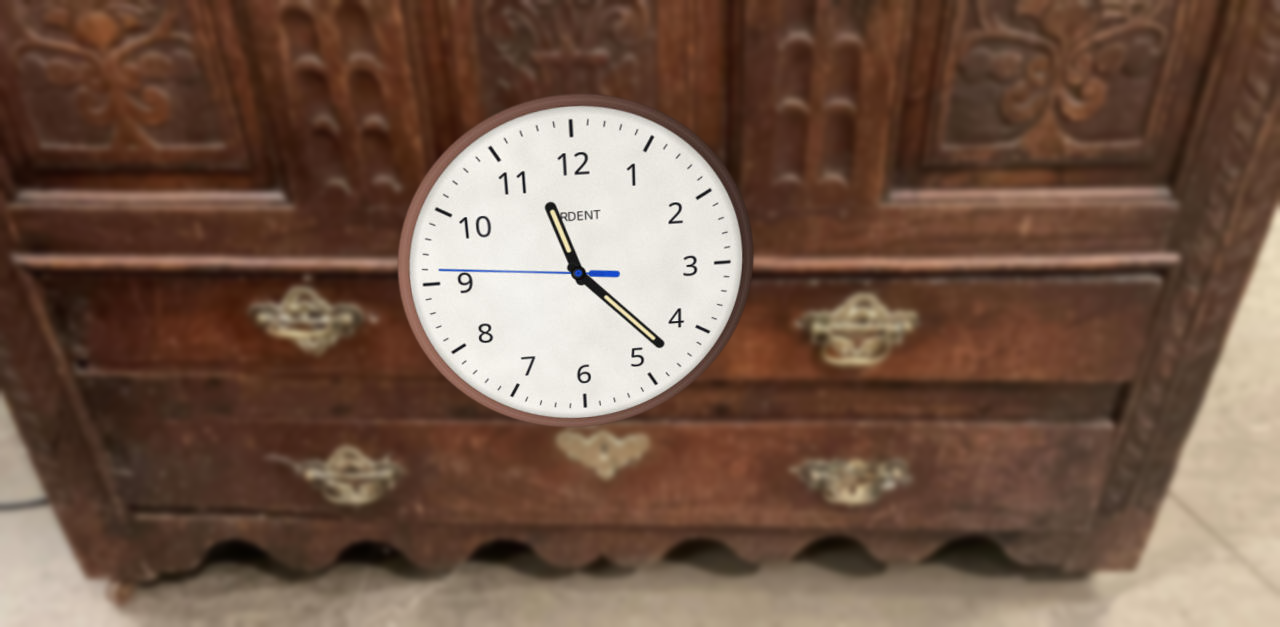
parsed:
11:22:46
